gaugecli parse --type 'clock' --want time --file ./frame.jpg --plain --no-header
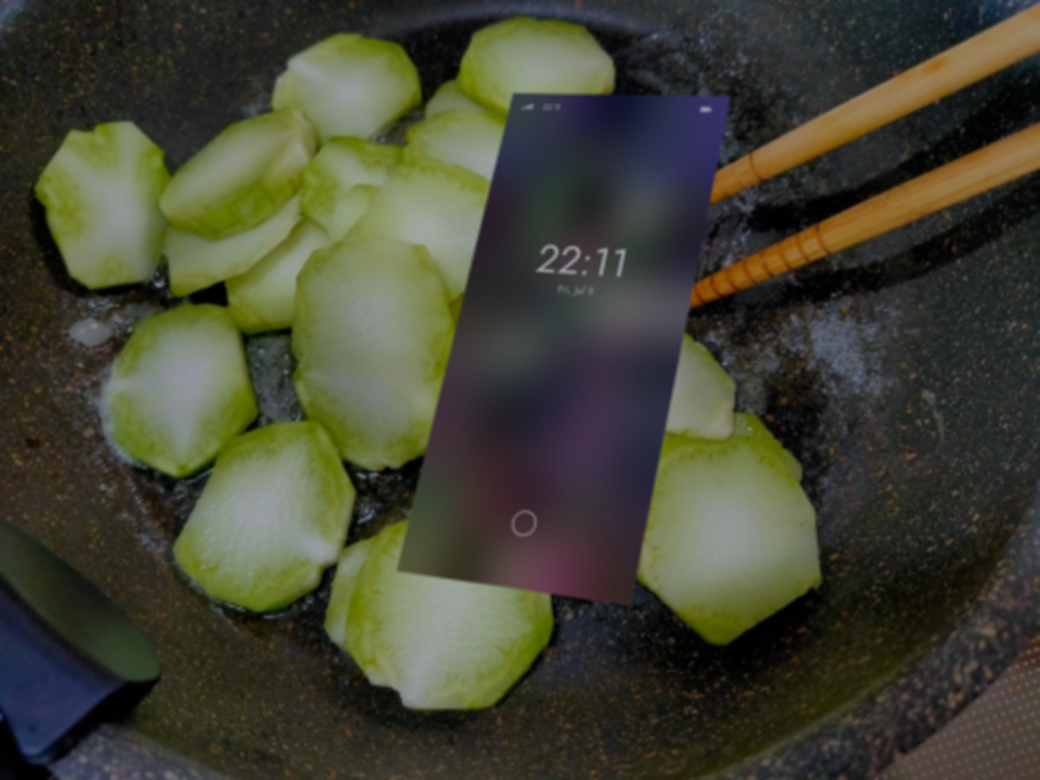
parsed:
22:11
